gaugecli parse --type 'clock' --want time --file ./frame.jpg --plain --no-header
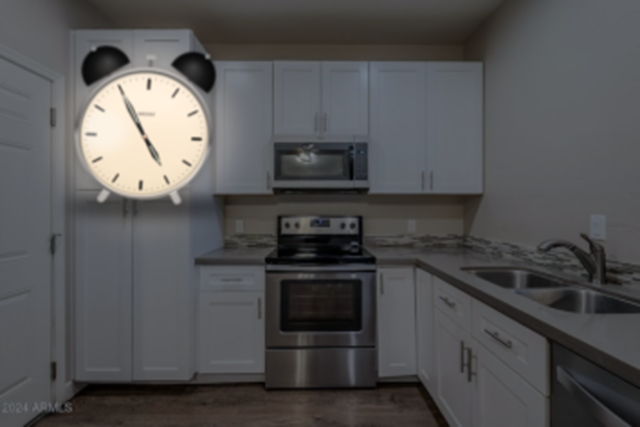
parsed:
4:55
